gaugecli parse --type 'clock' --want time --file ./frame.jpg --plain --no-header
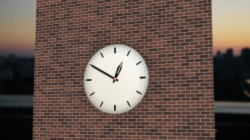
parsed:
12:50
